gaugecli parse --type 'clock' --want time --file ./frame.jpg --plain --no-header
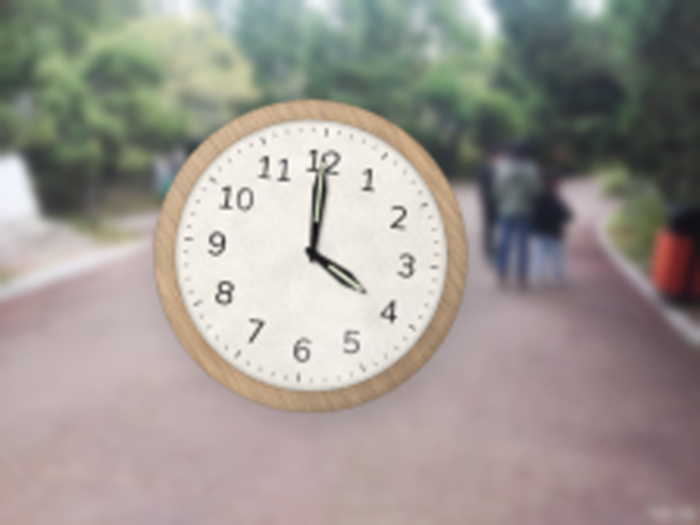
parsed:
4:00
